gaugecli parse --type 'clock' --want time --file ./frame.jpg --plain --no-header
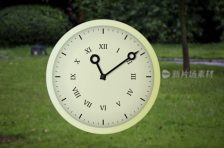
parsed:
11:09
